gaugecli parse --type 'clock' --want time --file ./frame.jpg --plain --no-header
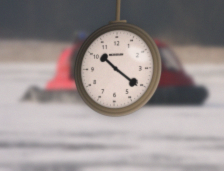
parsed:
10:21
